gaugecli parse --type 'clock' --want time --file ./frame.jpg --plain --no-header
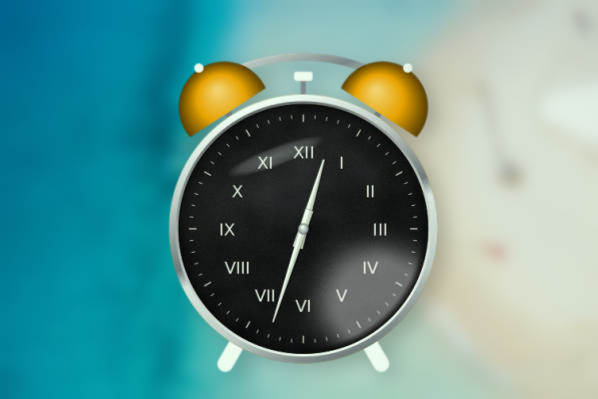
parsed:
12:33
